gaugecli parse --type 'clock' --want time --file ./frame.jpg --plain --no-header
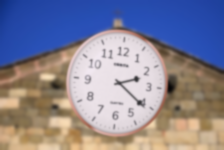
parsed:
2:21
